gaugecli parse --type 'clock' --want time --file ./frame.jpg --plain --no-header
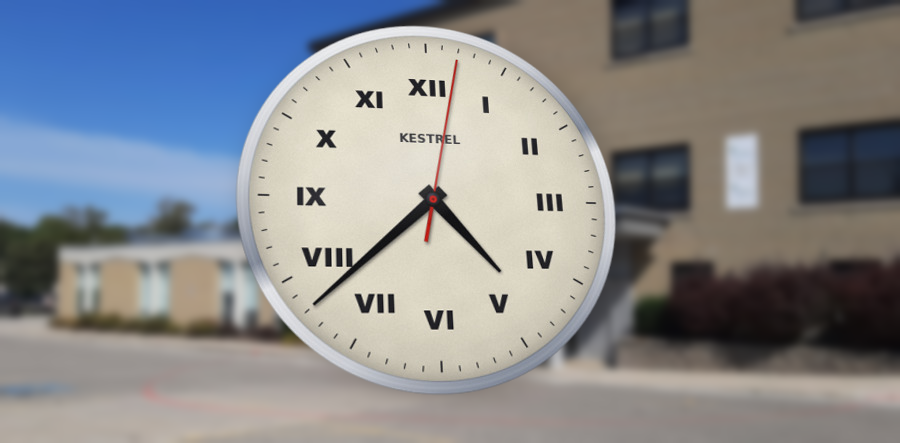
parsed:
4:38:02
